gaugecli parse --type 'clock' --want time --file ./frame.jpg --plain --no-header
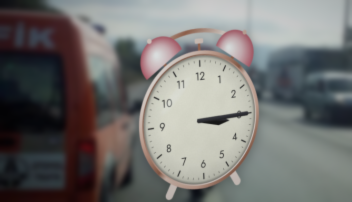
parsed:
3:15
